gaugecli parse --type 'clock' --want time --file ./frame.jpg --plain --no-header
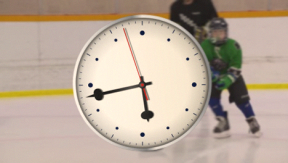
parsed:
5:42:57
